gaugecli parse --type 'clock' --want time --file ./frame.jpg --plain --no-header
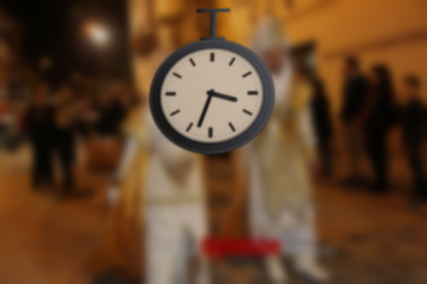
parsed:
3:33
